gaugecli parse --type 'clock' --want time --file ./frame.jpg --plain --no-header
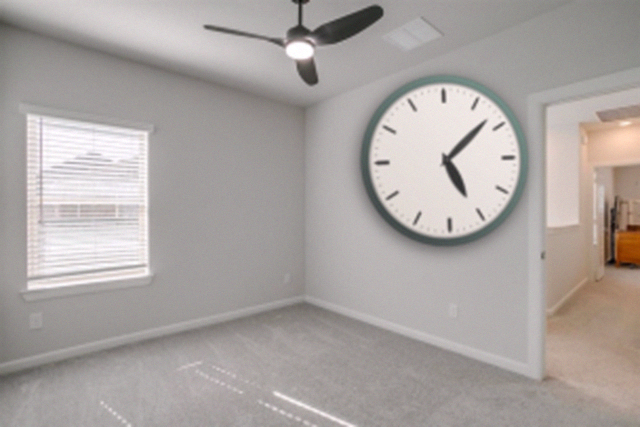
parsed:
5:08
